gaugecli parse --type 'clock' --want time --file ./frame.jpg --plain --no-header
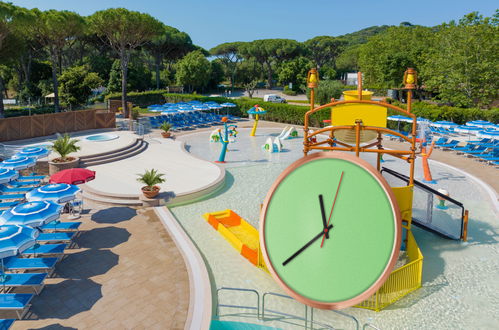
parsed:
11:39:03
